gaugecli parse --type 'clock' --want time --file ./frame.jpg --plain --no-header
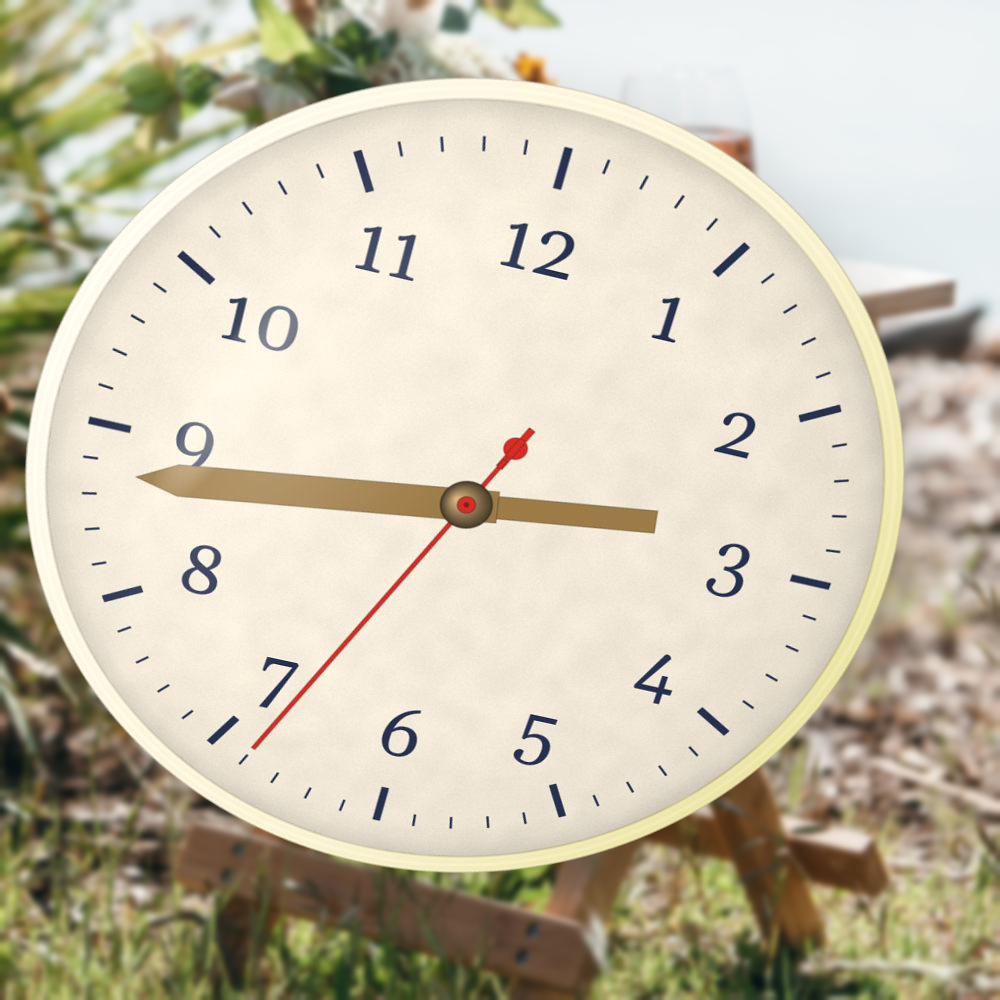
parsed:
2:43:34
